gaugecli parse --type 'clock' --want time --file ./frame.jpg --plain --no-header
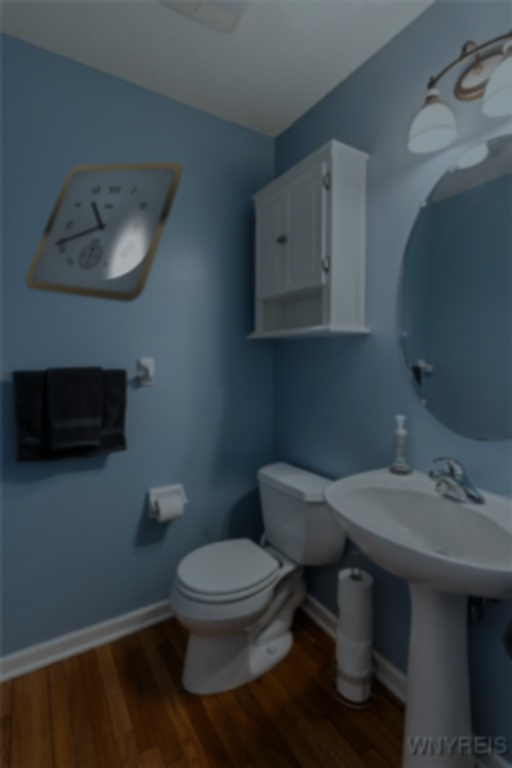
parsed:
10:41
